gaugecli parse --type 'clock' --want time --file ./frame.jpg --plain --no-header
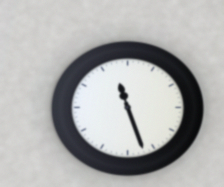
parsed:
11:27
